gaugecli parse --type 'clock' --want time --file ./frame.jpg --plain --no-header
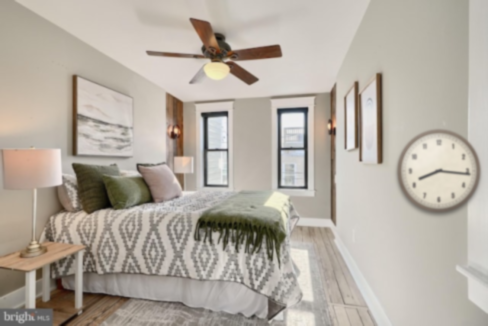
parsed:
8:16
